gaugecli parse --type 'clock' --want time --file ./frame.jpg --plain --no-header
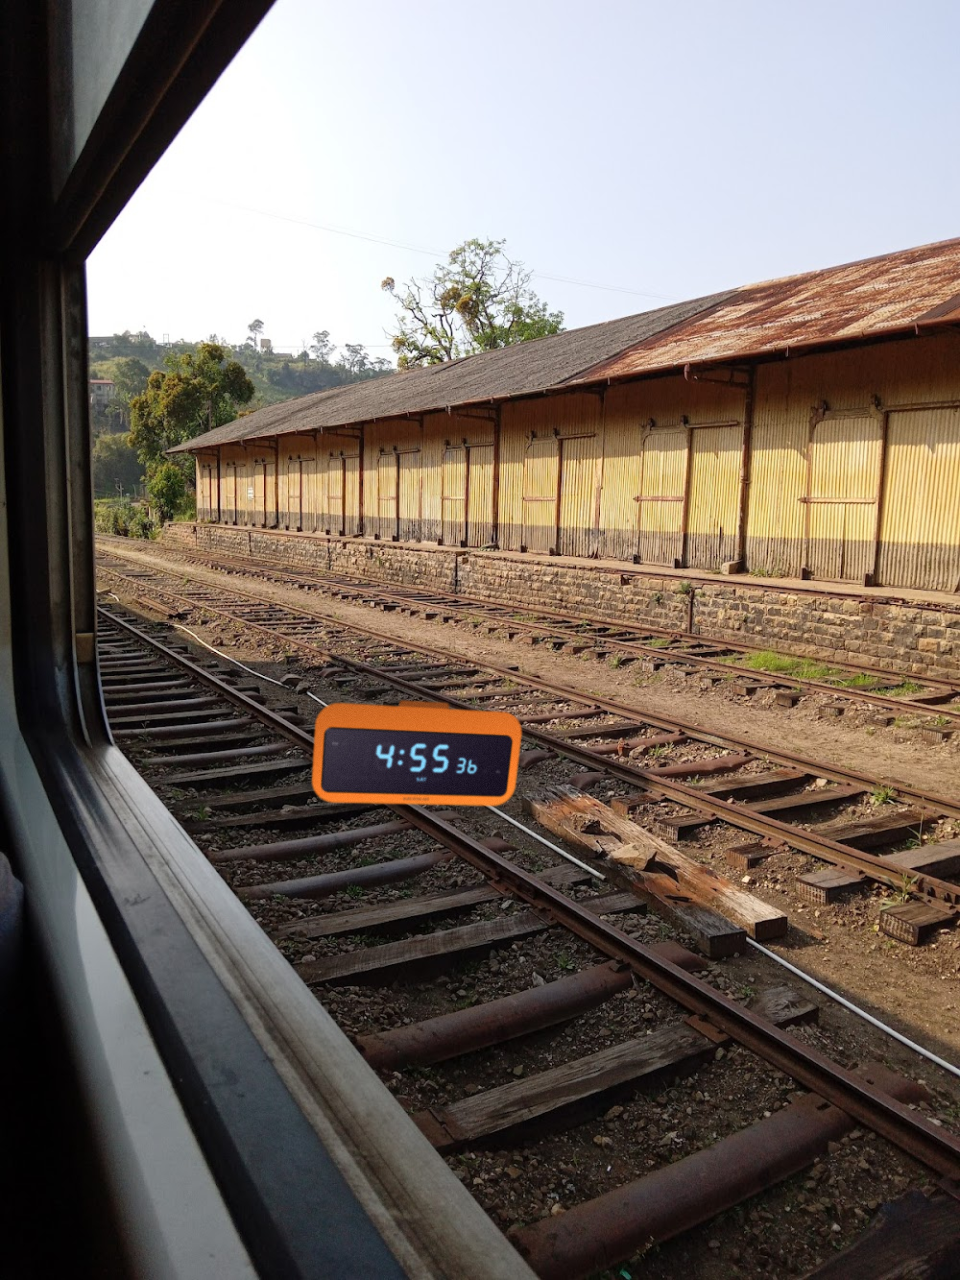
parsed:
4:55:36
